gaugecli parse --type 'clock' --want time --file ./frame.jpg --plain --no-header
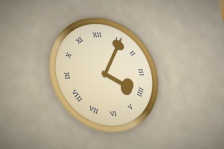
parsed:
4:06
